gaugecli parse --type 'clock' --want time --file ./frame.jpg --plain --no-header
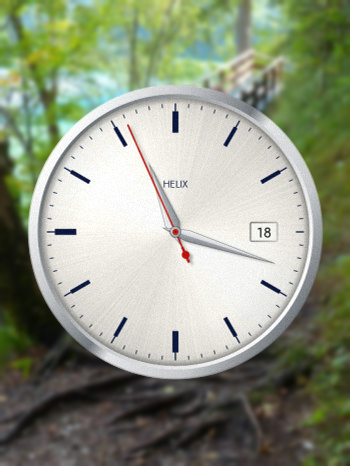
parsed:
11:17:56
